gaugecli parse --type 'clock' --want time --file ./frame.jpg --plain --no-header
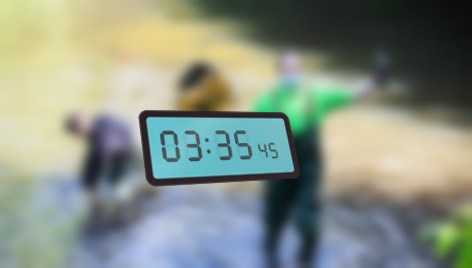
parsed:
3:35:45
